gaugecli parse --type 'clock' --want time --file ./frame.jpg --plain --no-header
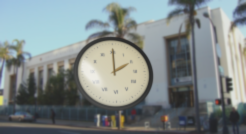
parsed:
2:00
